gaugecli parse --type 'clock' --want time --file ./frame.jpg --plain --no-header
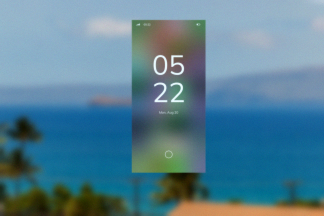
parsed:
5:22
